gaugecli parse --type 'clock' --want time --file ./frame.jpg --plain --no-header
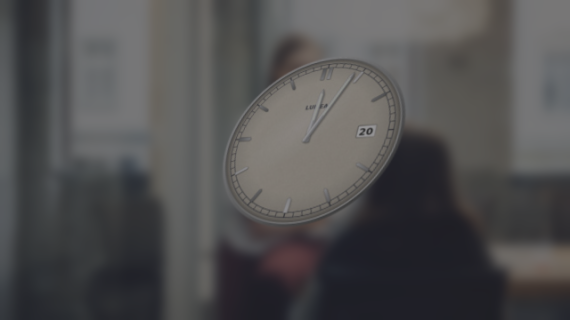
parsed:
12:04
